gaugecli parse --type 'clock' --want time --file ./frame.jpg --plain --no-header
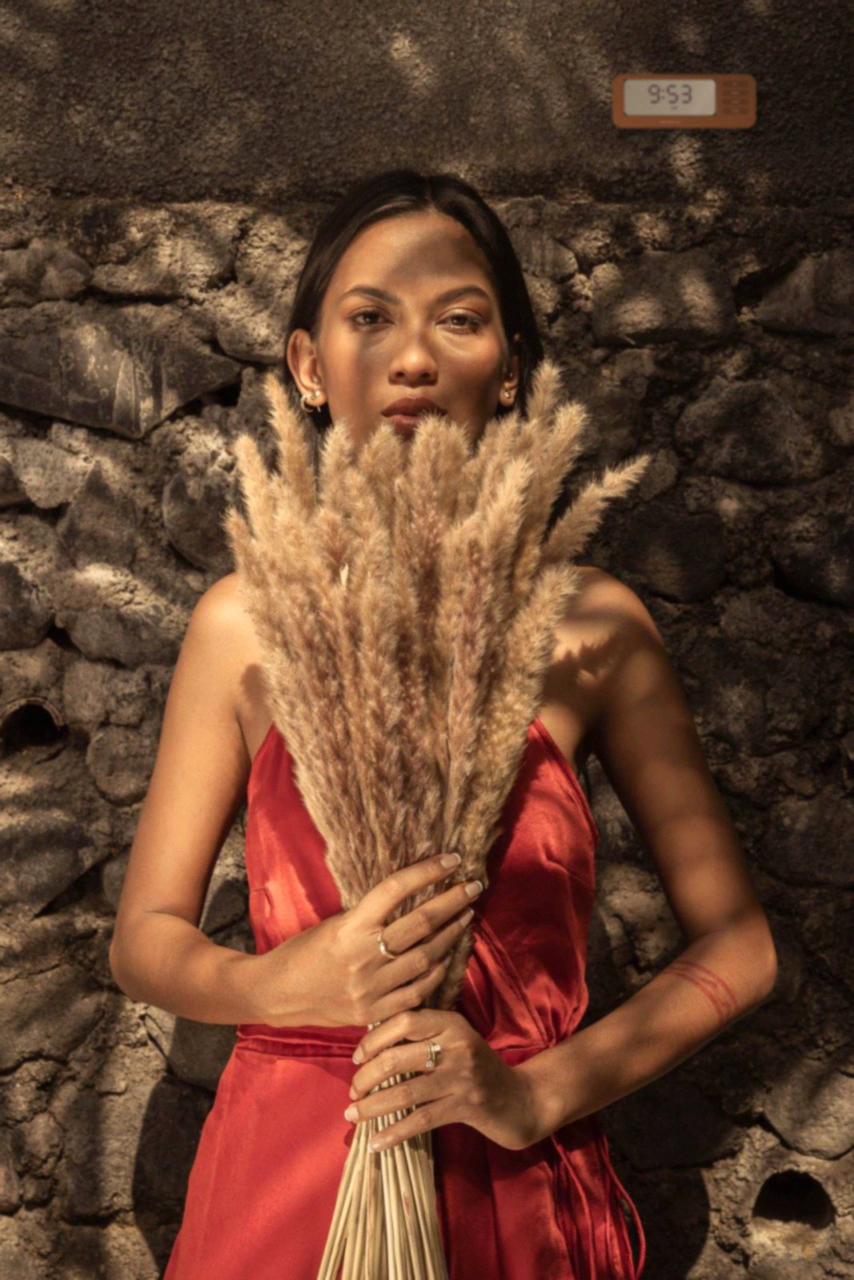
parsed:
9:53
